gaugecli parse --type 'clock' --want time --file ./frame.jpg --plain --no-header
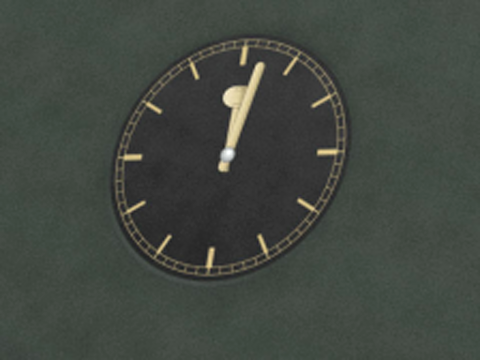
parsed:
12:02
